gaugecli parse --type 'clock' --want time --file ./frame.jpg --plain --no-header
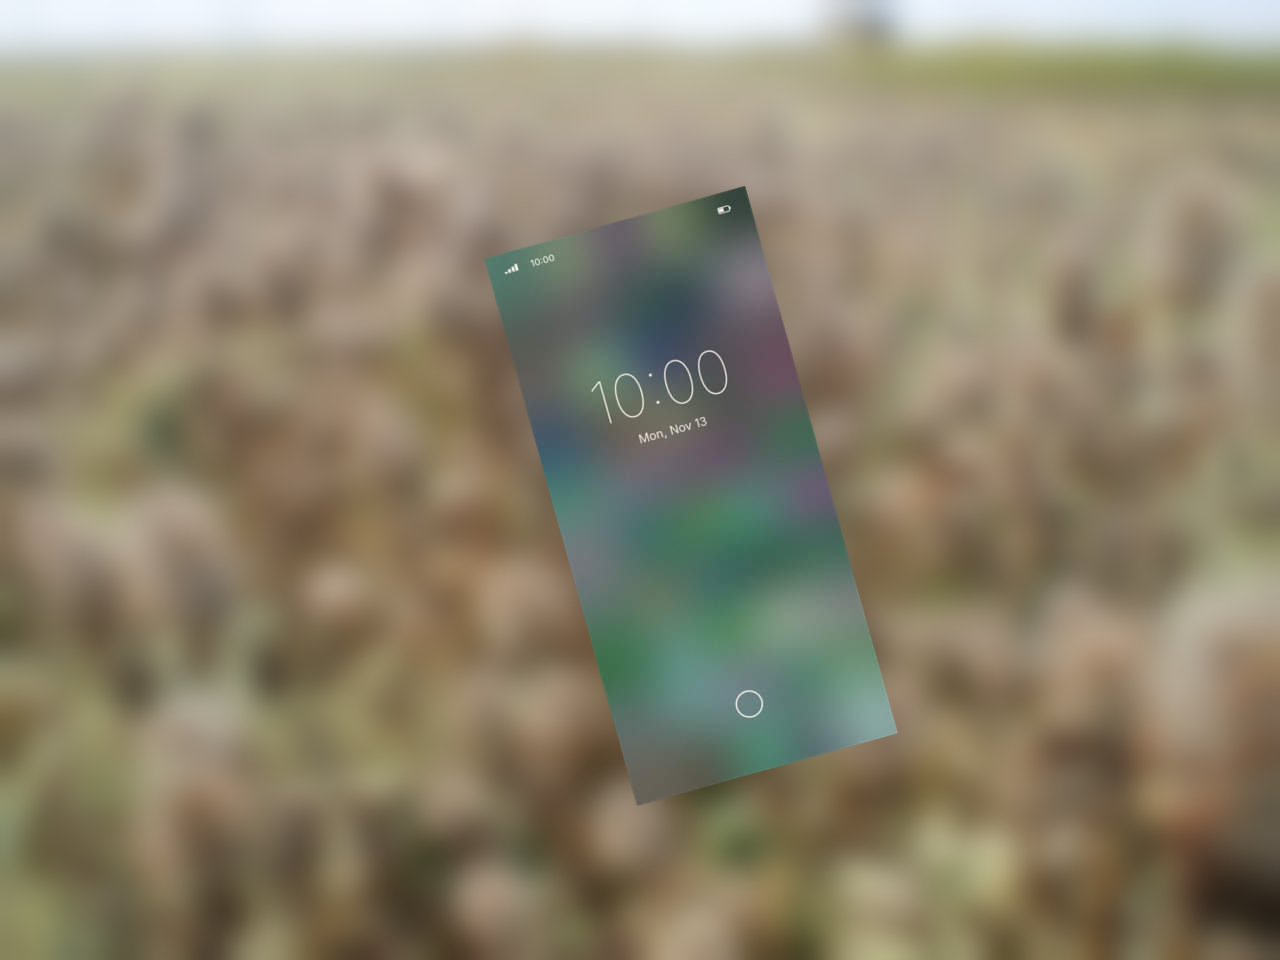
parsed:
10:00
